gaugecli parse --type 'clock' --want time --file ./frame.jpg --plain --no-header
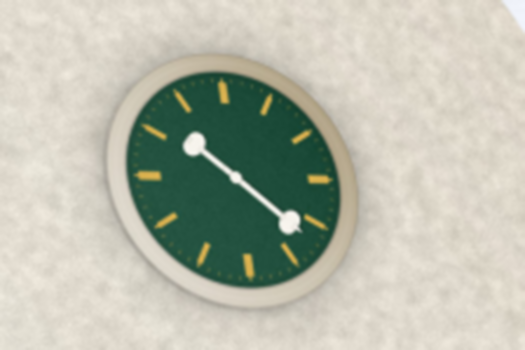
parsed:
10:22
